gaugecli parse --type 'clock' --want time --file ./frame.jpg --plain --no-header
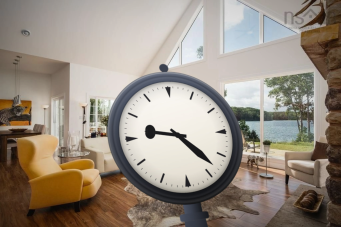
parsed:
9:23
